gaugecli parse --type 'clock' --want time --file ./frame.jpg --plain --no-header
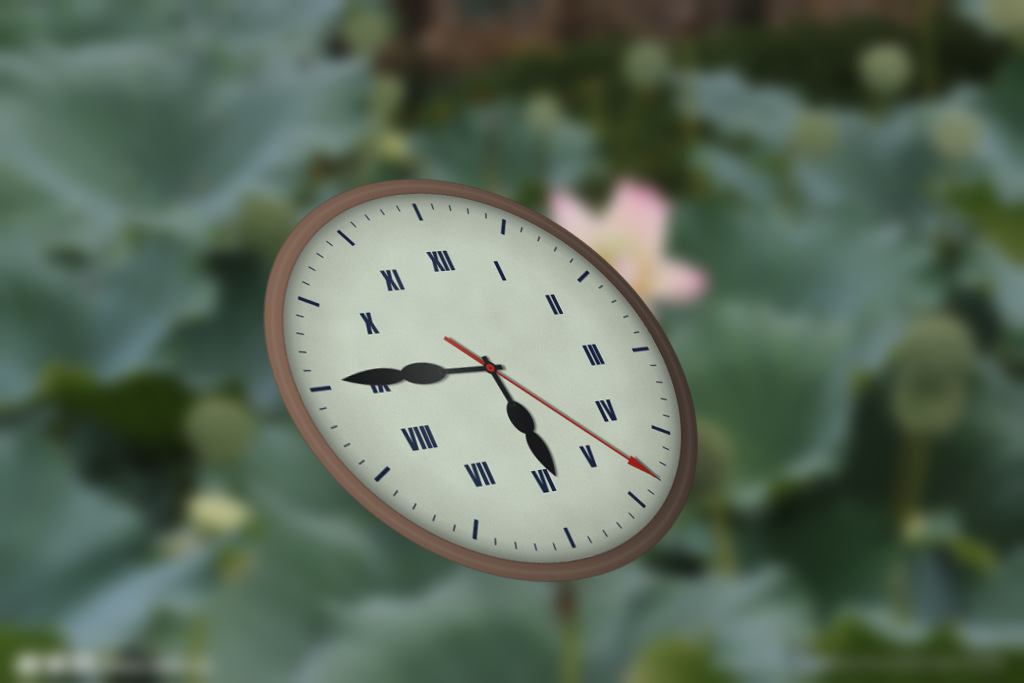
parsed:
5:45:23
